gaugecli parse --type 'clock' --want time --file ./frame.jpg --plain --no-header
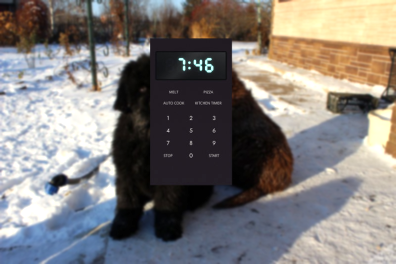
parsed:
7:46
